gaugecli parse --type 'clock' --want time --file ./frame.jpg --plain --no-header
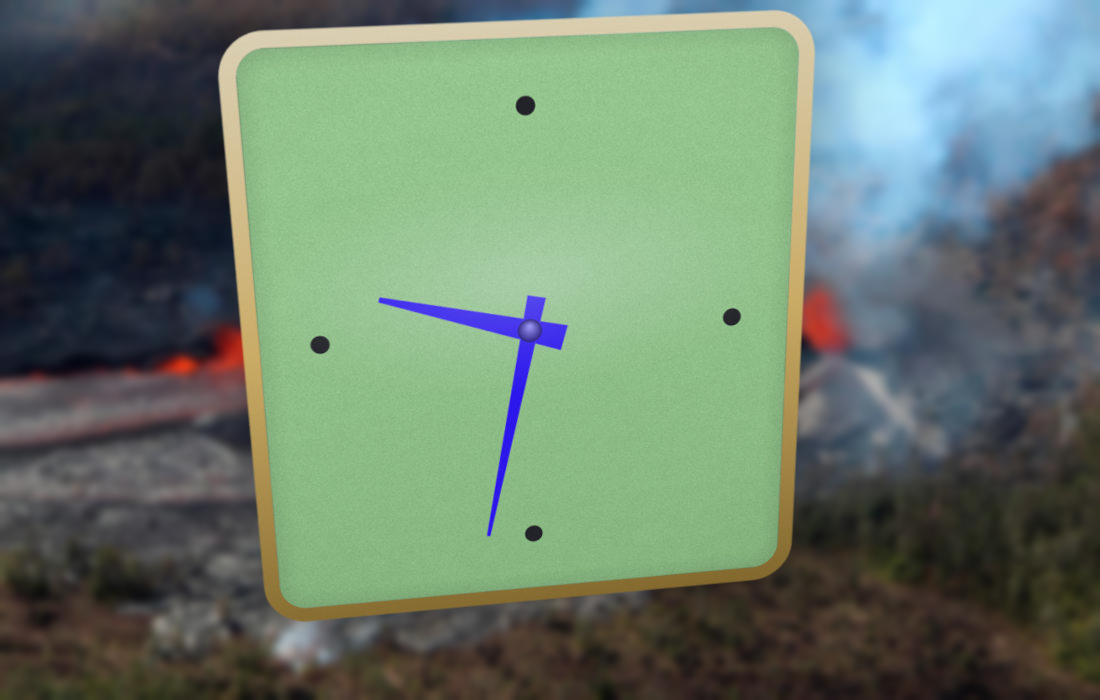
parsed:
9:32
